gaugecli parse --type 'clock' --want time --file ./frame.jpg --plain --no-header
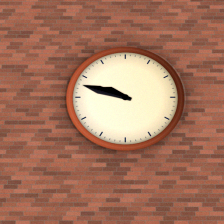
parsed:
9:48
